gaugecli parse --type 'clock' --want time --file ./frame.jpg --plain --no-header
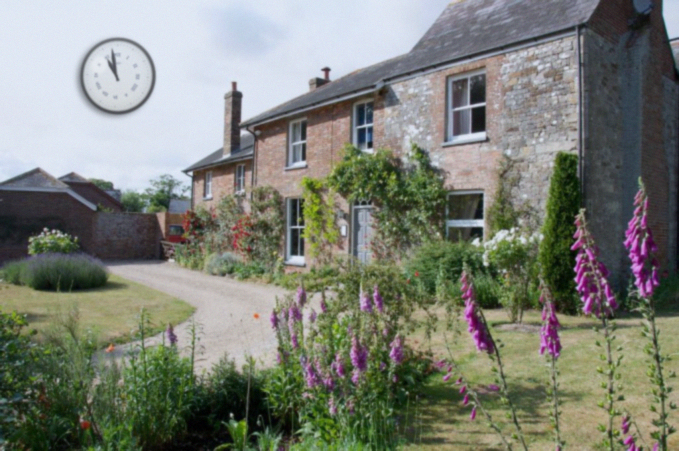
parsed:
10:58
